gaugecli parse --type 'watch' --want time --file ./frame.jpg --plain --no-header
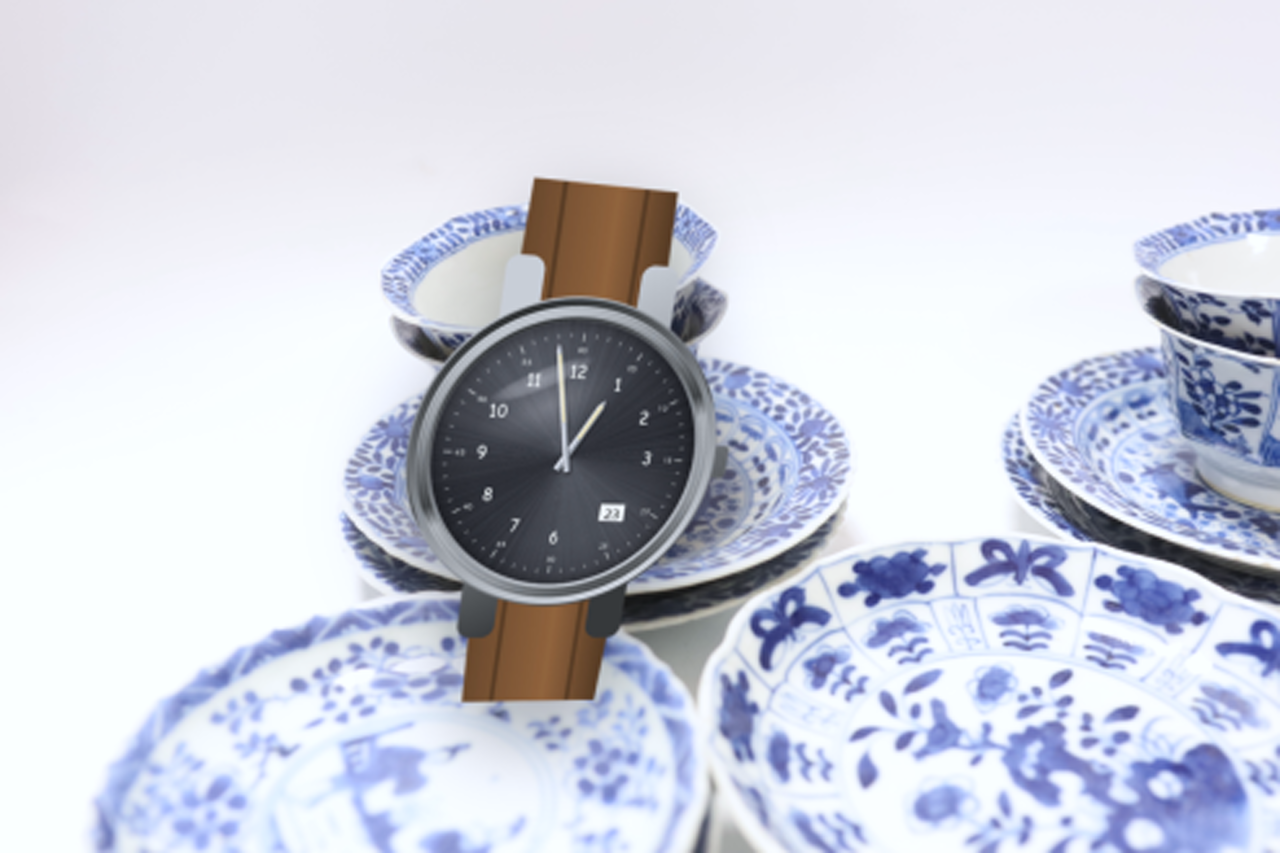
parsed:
12:58
